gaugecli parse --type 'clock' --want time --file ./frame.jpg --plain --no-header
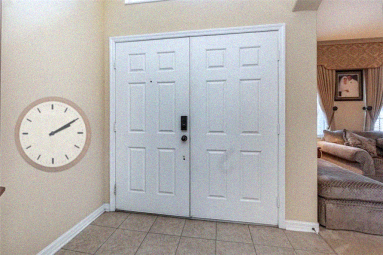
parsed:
2:10
